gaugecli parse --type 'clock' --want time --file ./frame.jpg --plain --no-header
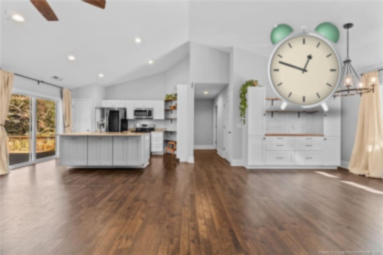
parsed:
12:48
